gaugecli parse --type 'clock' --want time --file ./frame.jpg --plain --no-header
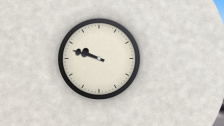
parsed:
9:48
